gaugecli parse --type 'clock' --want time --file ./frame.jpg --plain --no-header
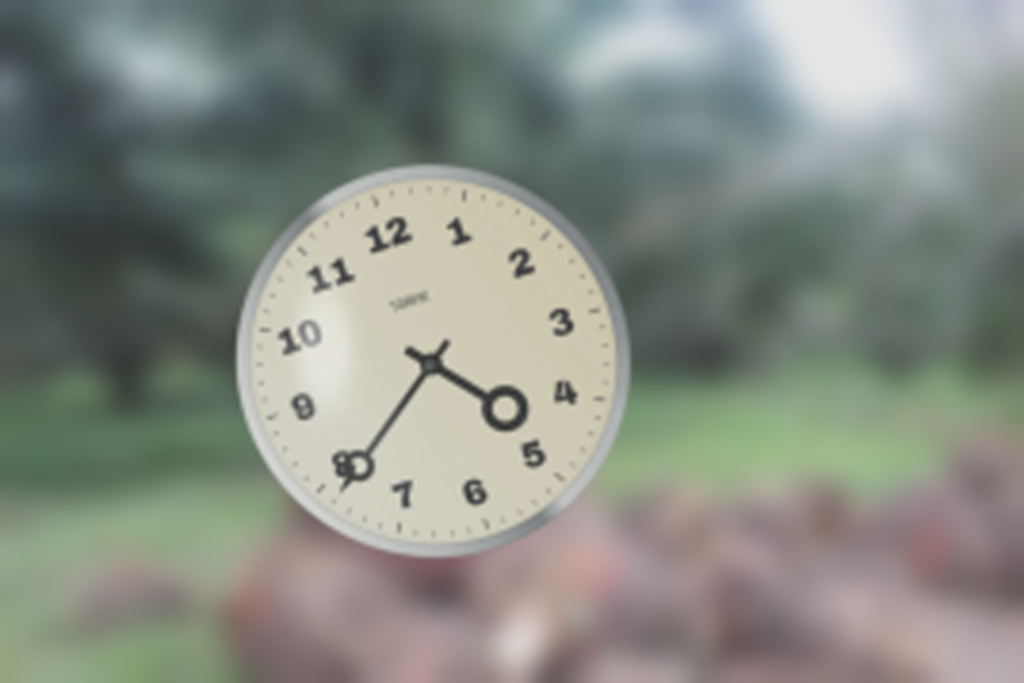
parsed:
4:39
